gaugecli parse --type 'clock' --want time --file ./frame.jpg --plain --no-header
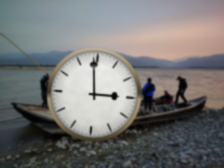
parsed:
2:59
